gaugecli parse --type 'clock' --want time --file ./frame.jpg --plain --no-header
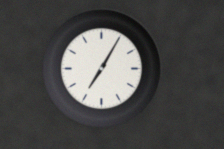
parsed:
7:05
